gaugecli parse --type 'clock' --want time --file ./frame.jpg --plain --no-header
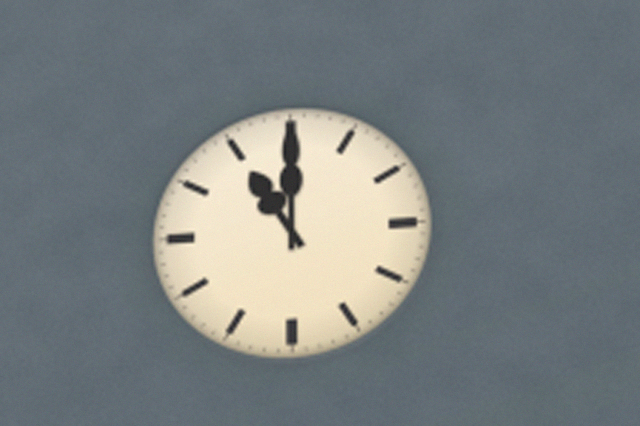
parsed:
11:00
